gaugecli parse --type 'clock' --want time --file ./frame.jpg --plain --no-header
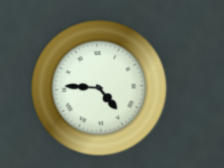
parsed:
4:46
